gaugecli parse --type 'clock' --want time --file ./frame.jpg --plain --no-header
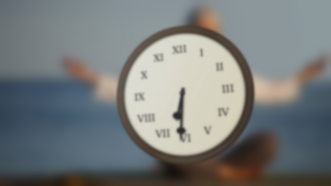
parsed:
6:31
